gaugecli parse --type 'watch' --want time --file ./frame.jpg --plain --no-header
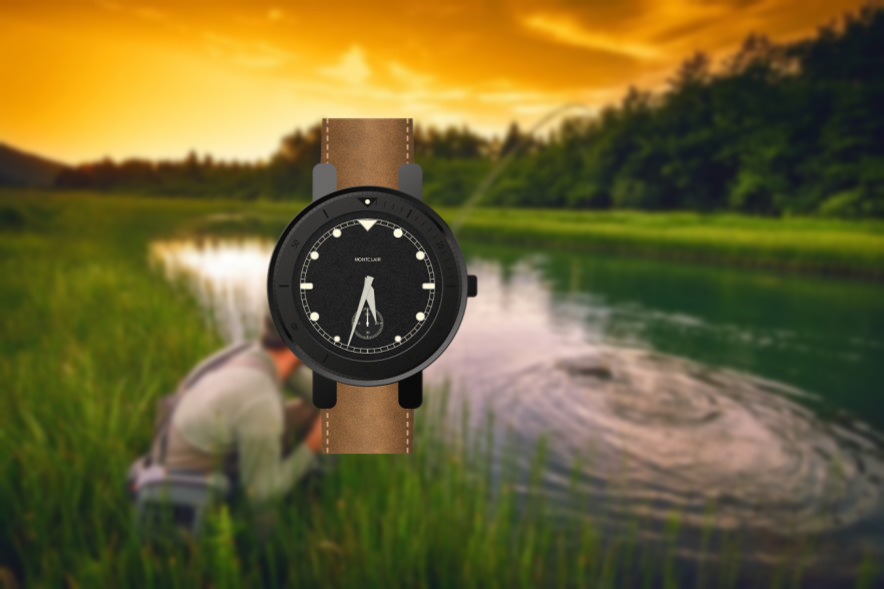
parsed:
5:33
